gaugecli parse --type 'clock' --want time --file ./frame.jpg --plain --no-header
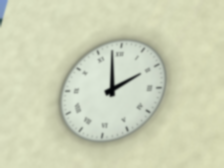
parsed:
1:58
